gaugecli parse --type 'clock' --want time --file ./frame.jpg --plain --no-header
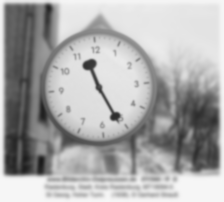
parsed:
11:26
